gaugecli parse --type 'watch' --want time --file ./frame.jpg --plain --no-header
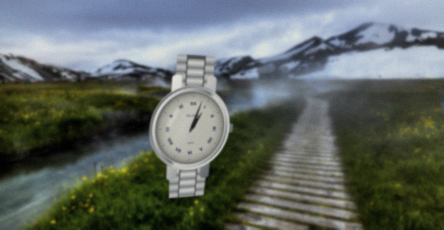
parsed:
1:03
